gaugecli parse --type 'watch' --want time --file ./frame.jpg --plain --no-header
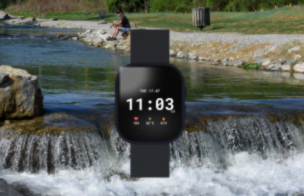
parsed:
11:03
